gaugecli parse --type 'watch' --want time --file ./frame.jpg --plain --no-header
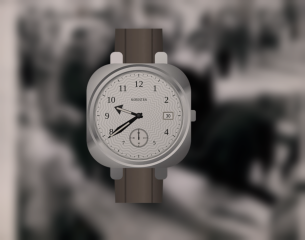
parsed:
9:39
